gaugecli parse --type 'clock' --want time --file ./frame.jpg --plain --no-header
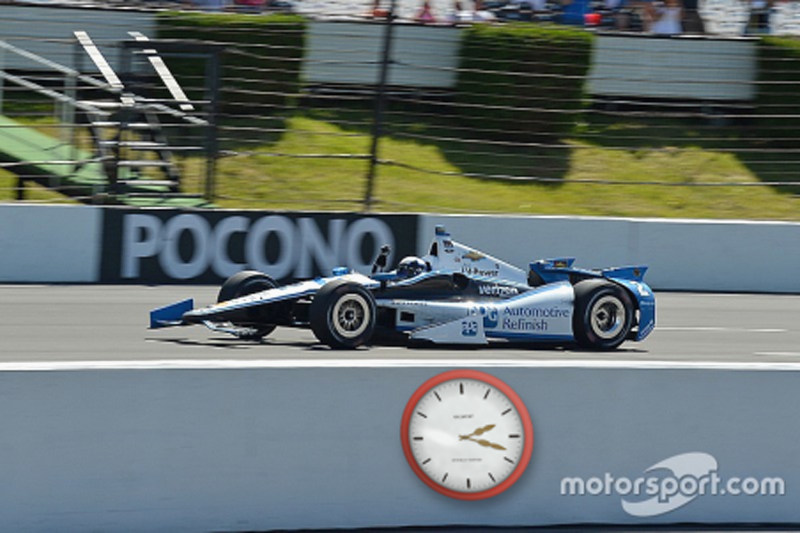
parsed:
2:18
